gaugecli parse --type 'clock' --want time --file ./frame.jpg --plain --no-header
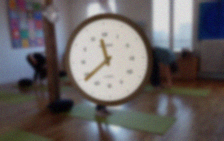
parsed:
11:39
